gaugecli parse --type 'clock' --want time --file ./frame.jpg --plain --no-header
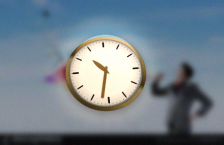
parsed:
10:32
